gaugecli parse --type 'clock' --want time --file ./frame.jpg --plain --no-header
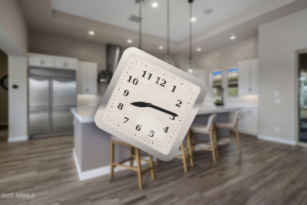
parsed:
8:14
